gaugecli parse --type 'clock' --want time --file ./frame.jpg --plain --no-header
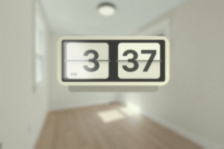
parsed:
3:37
